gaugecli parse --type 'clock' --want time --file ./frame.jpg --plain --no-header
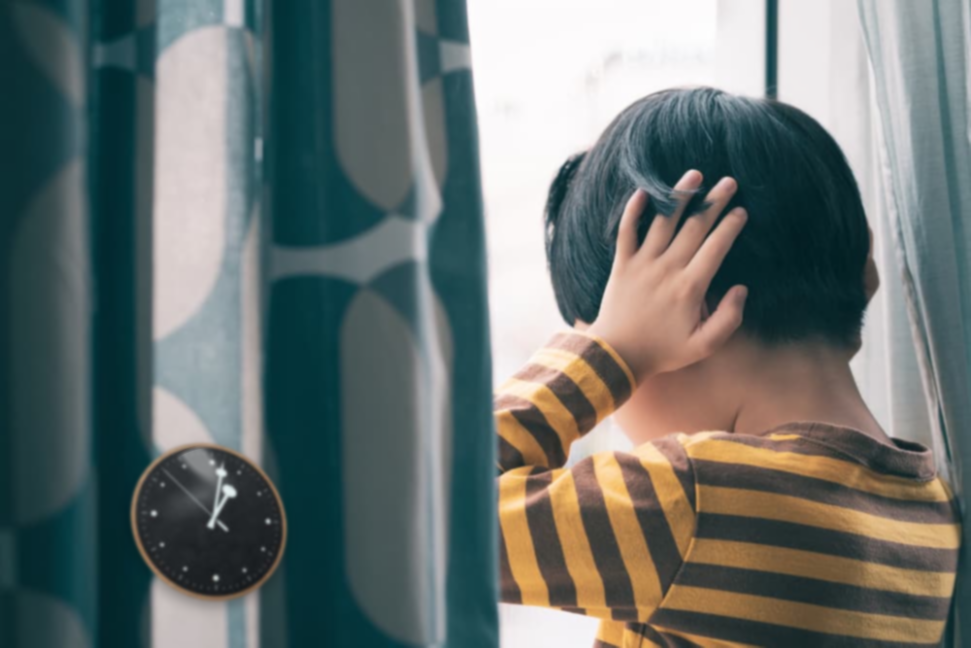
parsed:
1:01:52
